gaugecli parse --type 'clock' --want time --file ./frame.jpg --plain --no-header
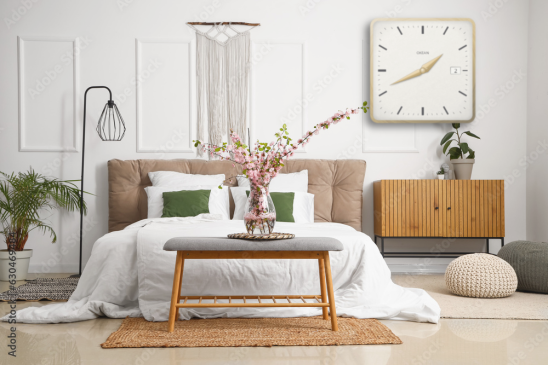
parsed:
1:41
